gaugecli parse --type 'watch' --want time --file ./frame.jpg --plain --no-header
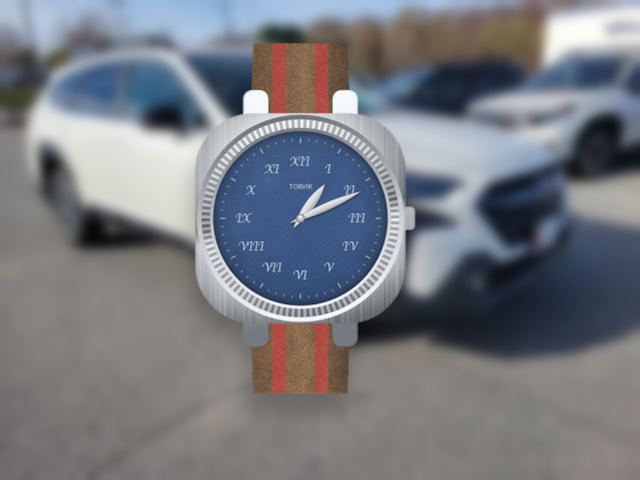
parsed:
1:11
